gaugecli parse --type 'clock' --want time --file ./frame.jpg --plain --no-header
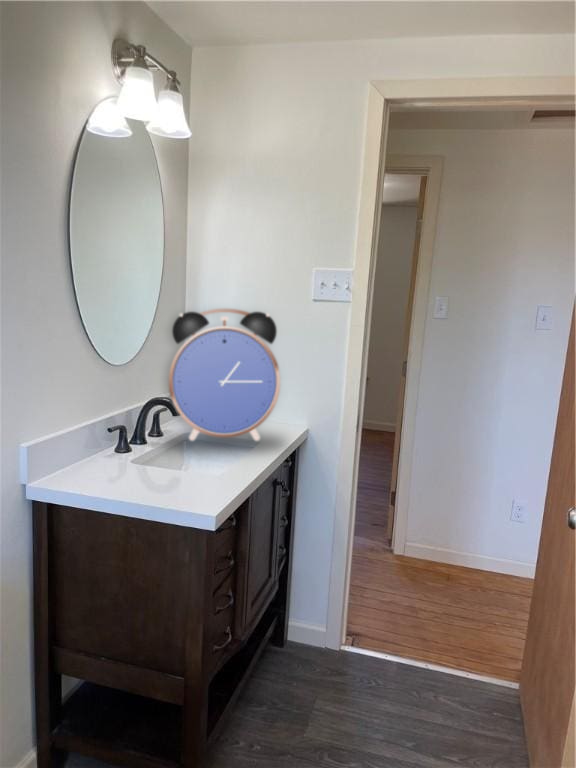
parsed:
1:15
